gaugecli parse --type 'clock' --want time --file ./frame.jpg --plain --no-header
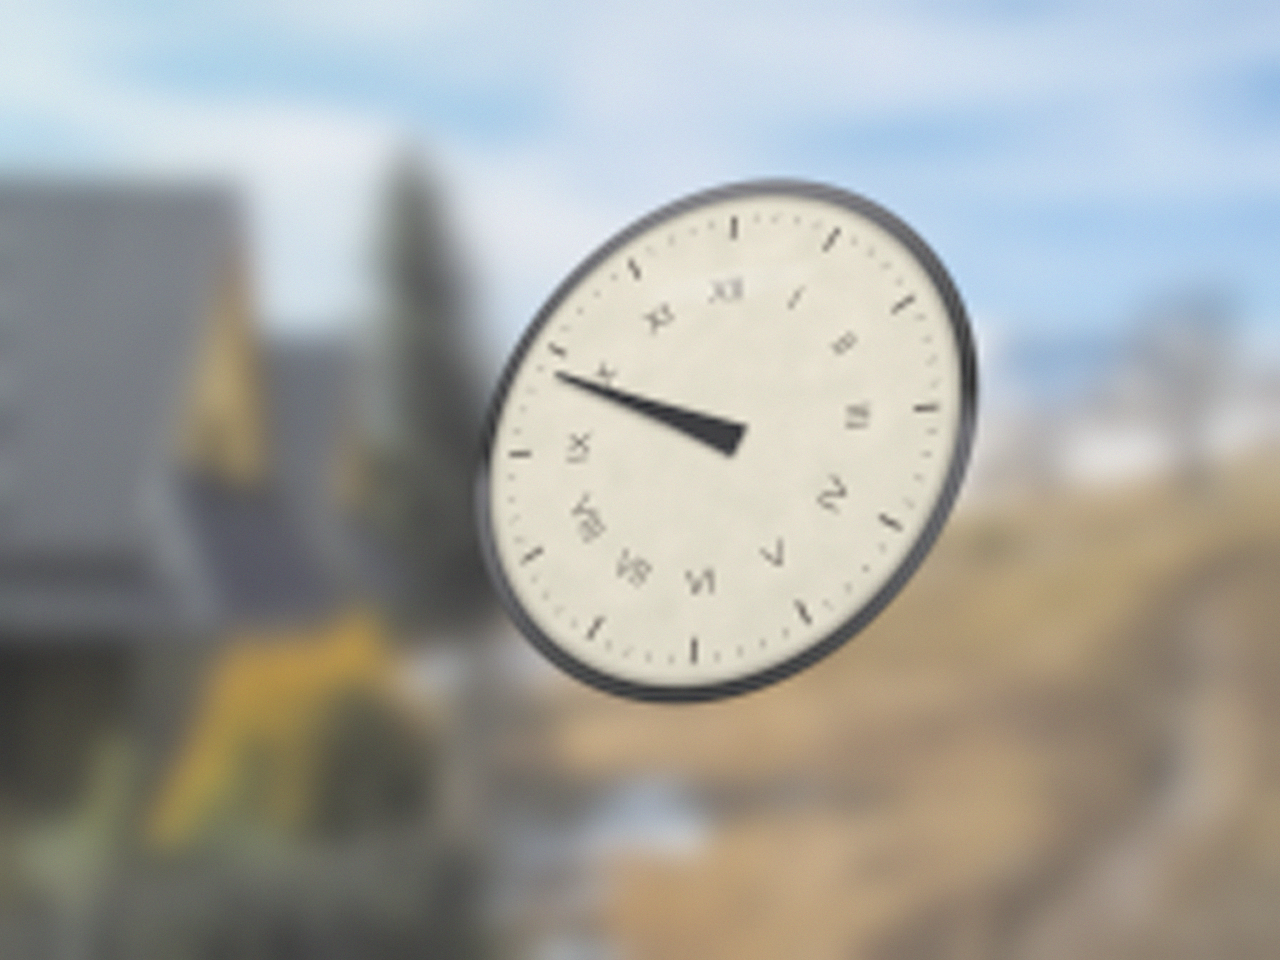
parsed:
9:49
